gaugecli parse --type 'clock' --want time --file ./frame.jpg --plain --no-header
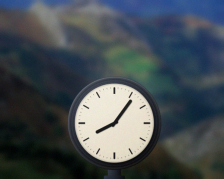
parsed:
8:06
